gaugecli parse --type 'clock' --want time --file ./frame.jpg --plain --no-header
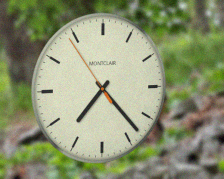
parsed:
7:22:54
